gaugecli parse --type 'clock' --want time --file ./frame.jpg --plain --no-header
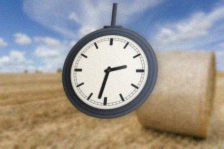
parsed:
2:32
